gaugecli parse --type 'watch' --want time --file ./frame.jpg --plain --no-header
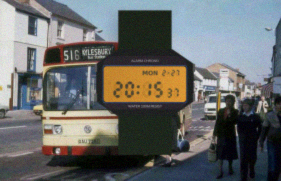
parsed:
20:15:37
